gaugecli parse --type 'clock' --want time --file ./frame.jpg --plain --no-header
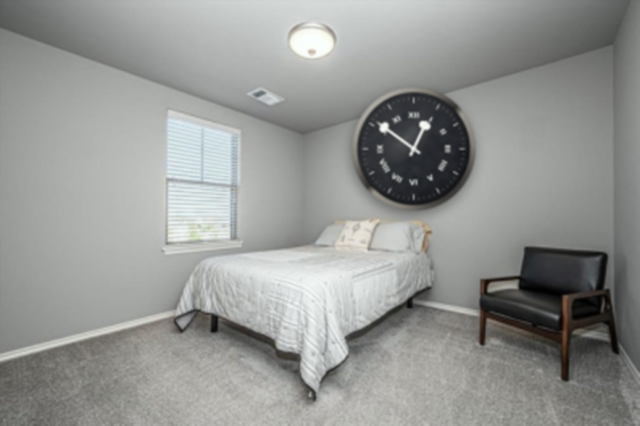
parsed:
12:51
